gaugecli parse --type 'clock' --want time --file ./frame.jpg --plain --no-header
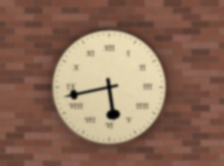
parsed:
5:43
